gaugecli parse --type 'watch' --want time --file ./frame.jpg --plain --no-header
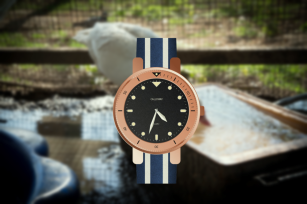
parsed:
4:33
